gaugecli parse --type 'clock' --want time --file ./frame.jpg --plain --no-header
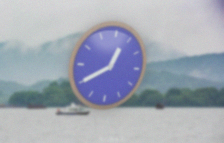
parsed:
12:40
